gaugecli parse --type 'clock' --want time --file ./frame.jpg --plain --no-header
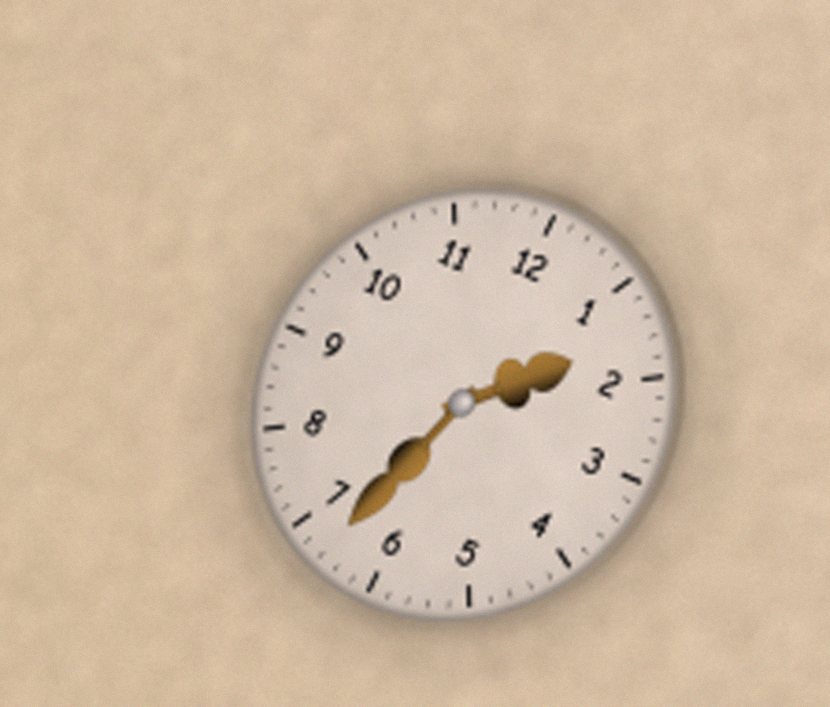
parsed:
1:33
